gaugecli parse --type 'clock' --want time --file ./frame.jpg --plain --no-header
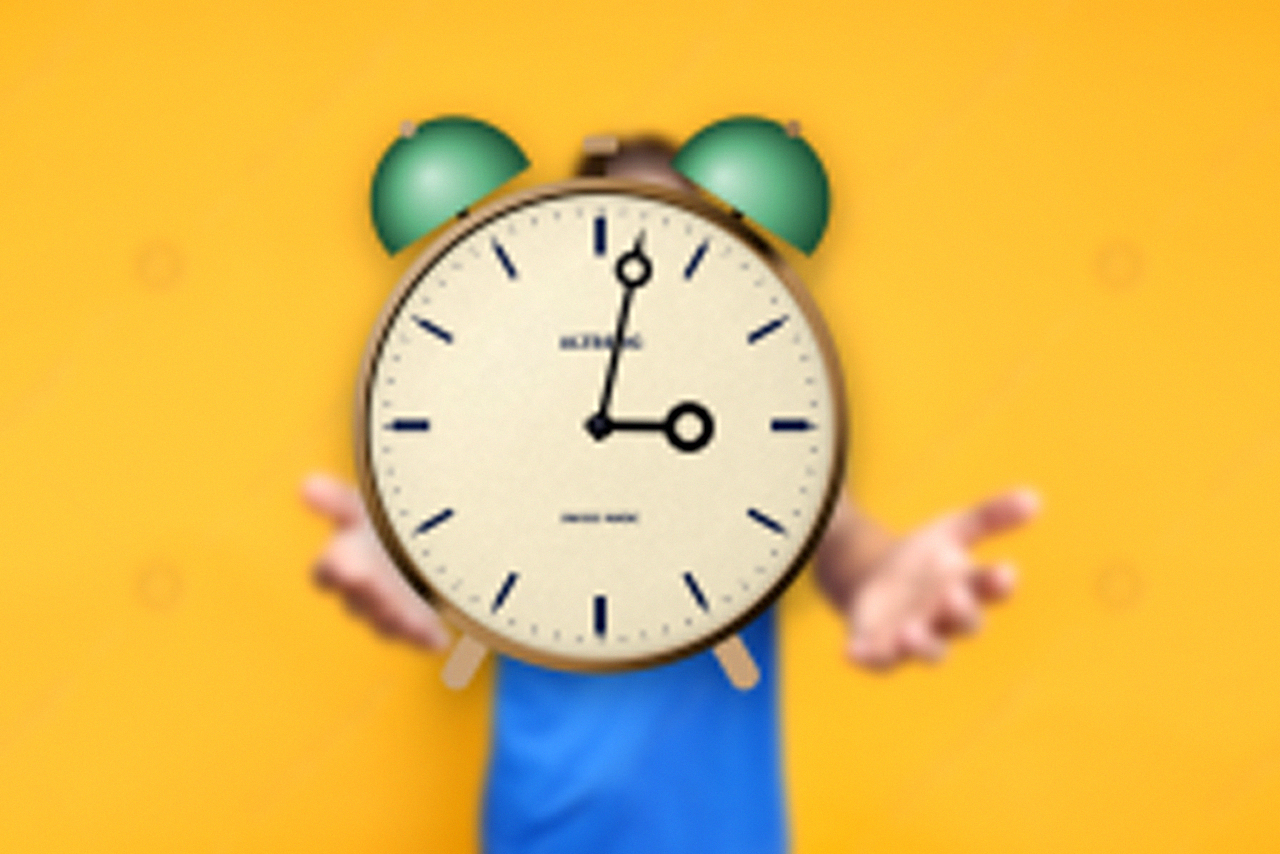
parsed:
3:02
